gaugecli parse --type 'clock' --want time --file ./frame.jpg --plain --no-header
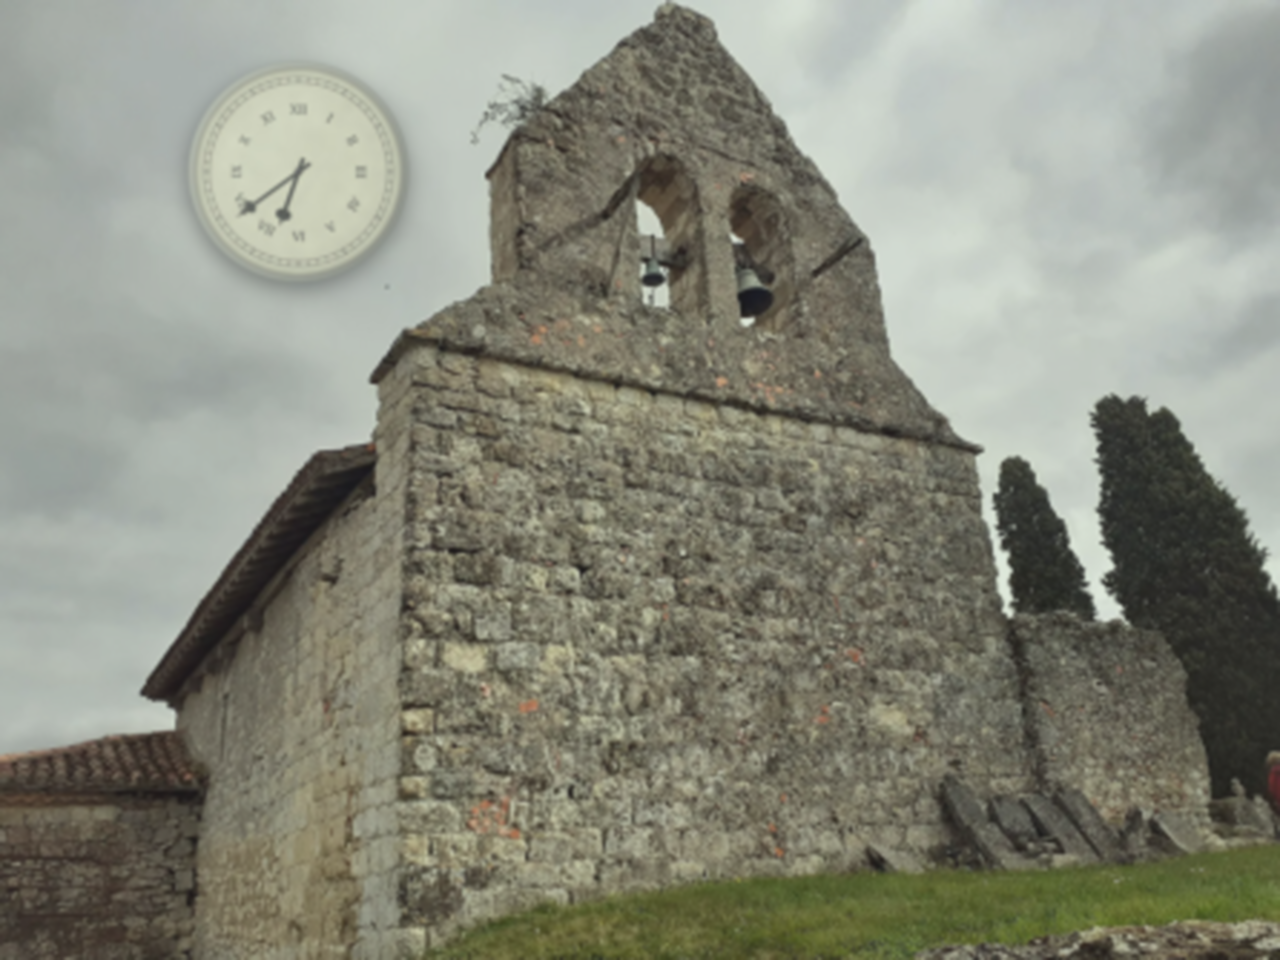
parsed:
6:39
